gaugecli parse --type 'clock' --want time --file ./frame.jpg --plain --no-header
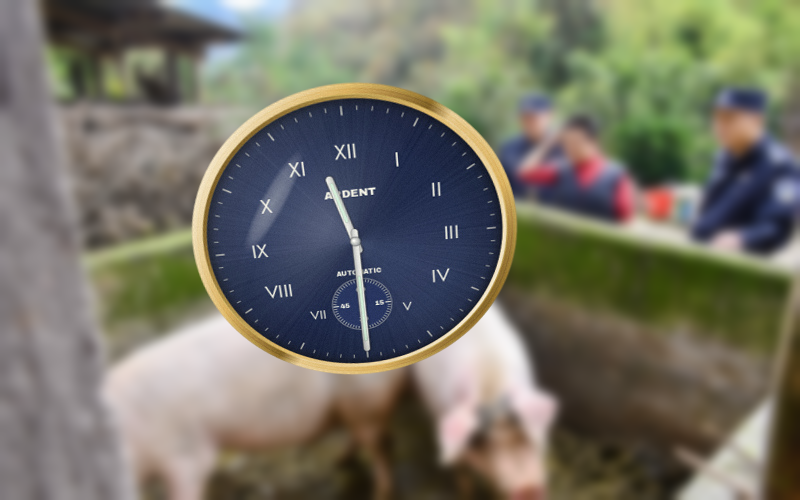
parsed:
11:30
